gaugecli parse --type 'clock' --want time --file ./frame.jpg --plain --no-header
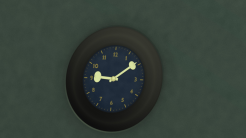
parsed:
9:09
